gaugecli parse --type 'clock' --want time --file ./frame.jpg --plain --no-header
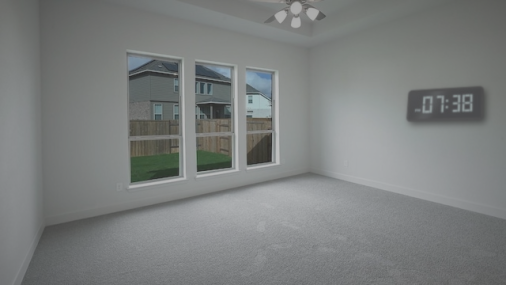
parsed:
7:38
